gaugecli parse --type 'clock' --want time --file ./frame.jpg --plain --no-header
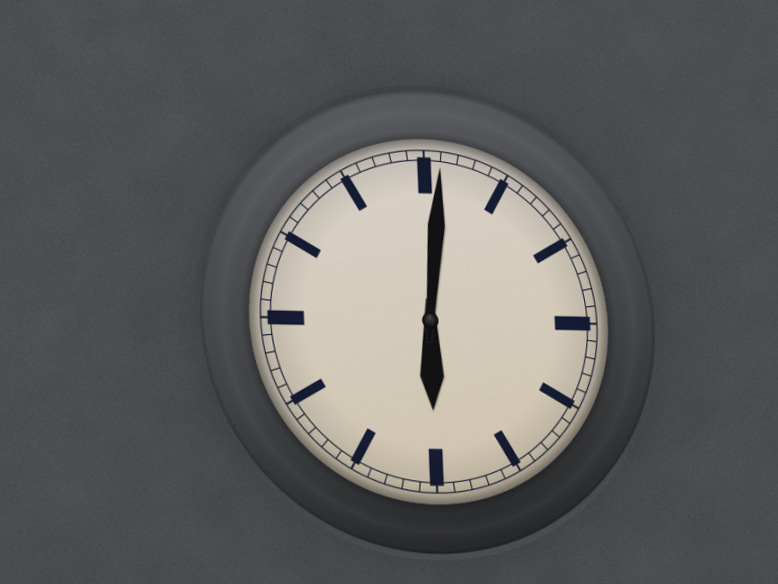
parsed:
6:01
